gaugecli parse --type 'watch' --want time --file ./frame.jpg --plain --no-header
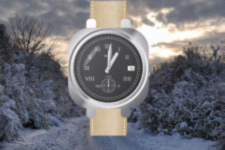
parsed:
1:01
